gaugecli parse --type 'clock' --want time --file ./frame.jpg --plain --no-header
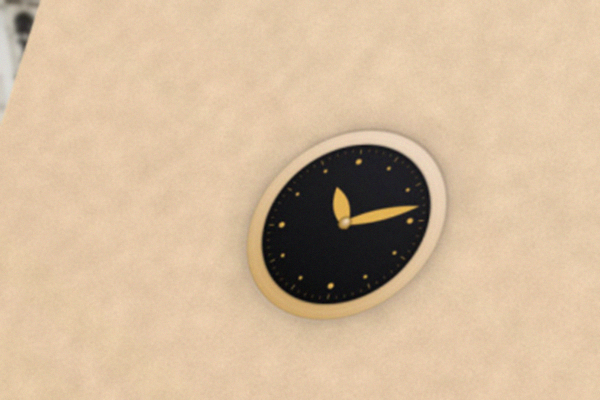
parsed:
11:13
